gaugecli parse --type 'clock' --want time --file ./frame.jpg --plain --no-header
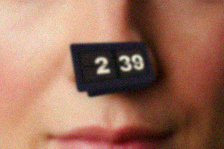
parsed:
2:39
